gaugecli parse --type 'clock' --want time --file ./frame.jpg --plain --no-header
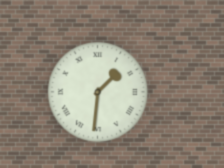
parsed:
1:31
